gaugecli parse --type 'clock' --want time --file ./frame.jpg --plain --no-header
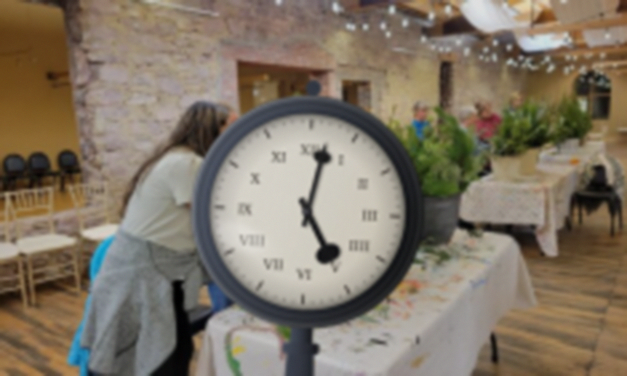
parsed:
5:02
